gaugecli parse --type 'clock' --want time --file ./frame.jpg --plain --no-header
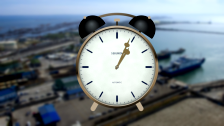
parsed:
1:04
